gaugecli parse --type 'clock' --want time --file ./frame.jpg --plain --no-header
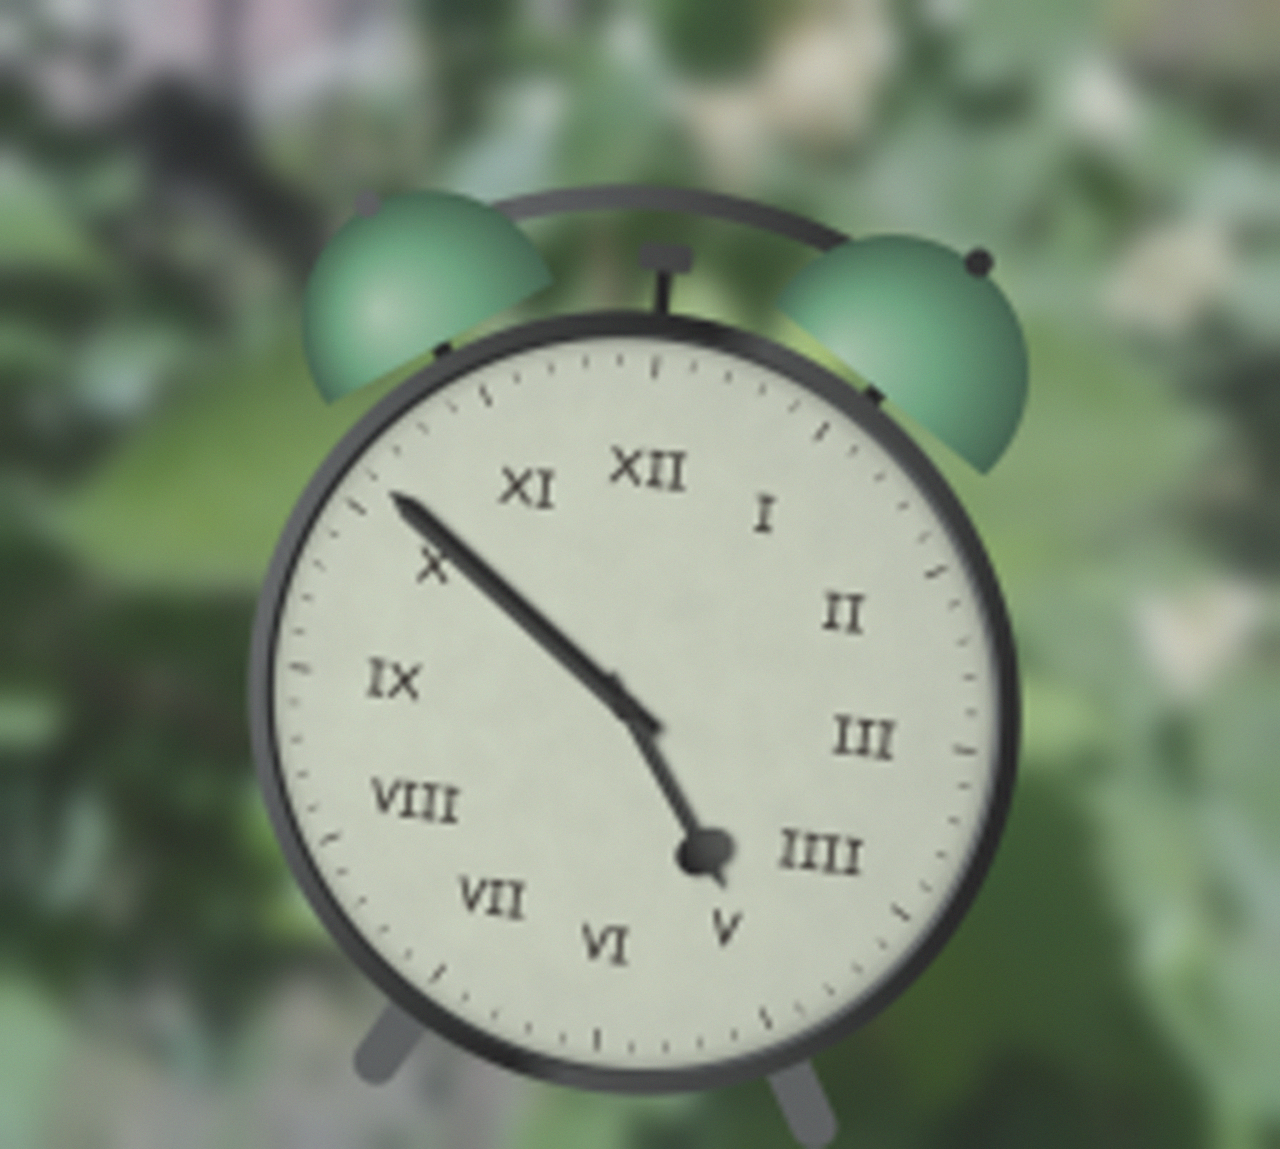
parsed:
4:51
